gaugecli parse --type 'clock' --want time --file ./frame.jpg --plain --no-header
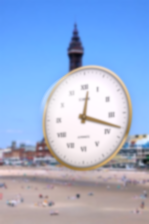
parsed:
12:18
